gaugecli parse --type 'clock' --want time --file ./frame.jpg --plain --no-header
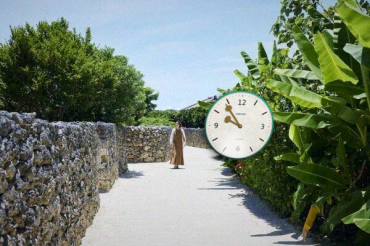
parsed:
9:54
